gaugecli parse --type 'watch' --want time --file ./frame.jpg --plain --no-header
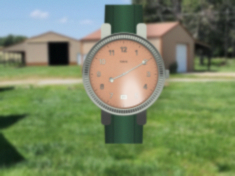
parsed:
8:10
